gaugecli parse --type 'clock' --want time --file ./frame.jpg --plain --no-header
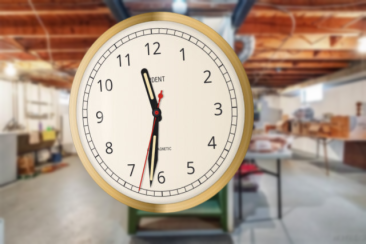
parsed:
11:31:33
